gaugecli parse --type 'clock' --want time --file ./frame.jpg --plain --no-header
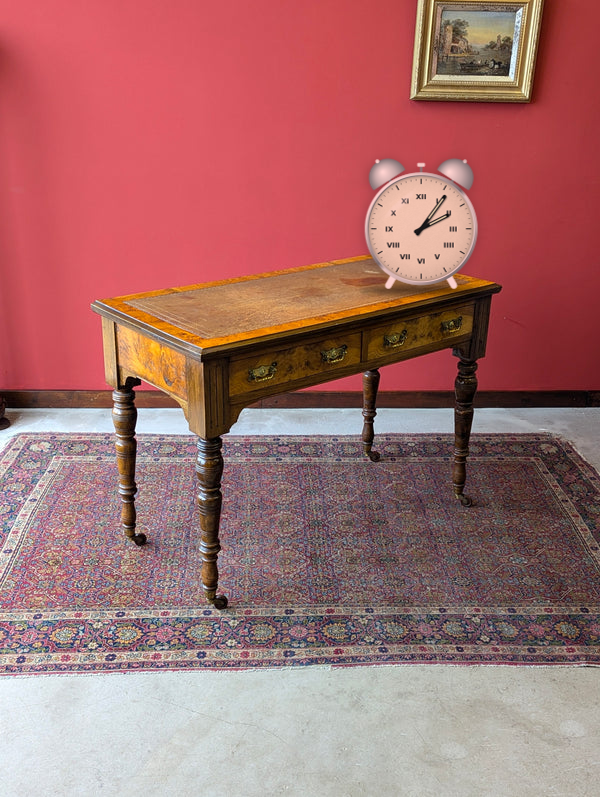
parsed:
2:06
